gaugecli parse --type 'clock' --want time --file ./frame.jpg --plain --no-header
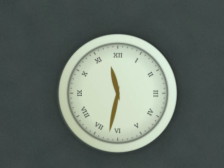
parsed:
11:32
